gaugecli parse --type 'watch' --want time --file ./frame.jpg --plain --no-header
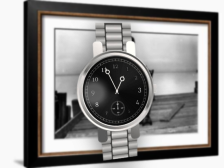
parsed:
12:56
